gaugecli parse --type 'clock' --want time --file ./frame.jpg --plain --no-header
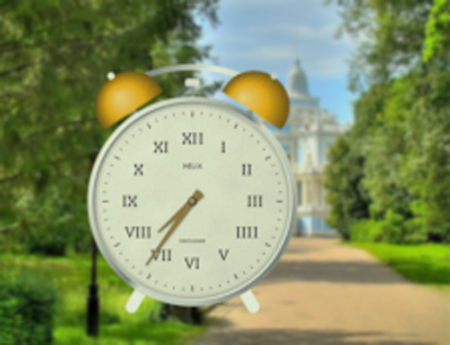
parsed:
7:36
